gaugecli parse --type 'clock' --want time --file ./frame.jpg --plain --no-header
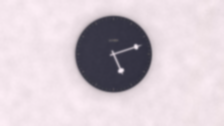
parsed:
5:12
